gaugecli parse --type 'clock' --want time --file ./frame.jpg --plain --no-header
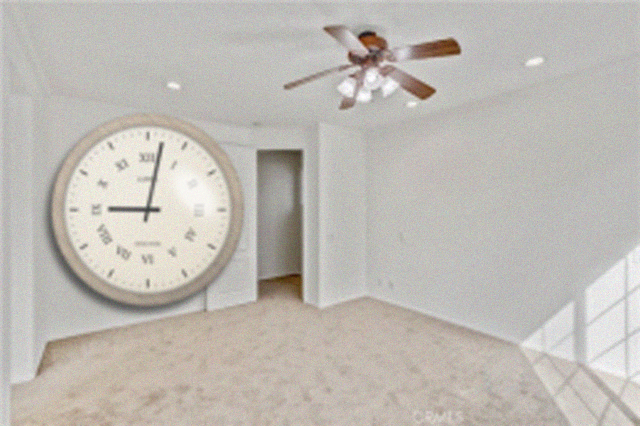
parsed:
9:02
